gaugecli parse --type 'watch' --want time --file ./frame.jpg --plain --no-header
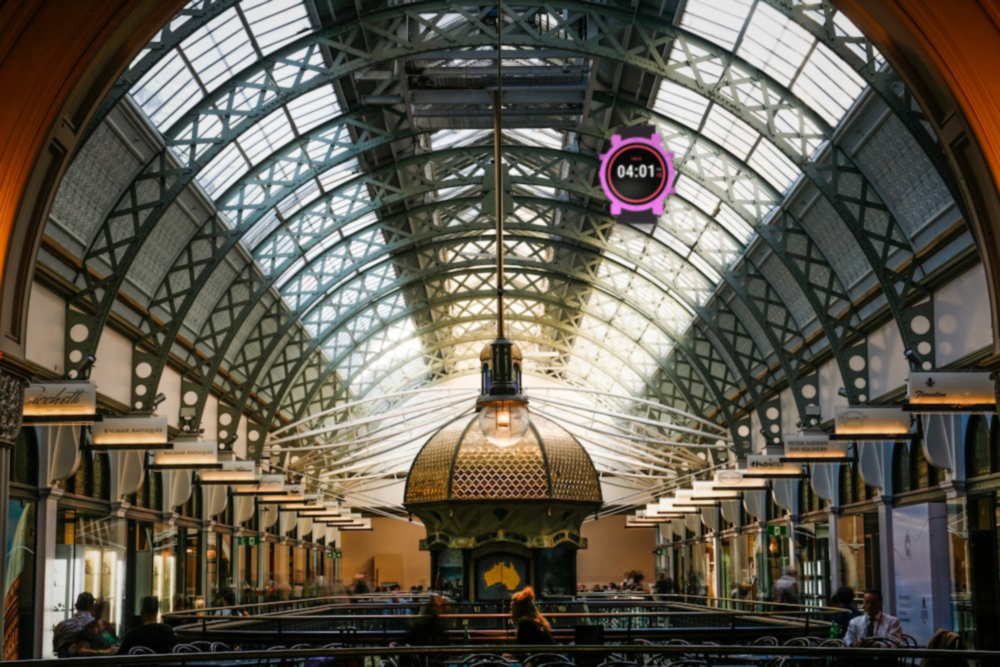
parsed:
4:01
